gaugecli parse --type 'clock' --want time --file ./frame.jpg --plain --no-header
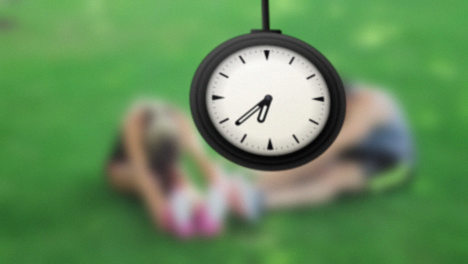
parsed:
6:38
